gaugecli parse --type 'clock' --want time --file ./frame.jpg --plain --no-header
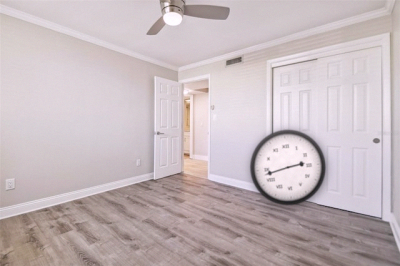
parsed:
2:43
